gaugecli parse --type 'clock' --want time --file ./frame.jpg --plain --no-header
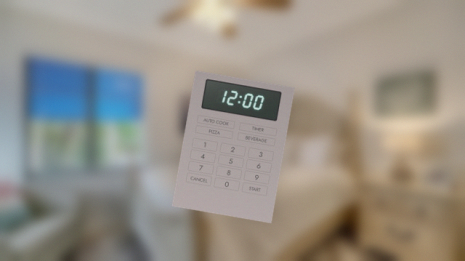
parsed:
12:00
